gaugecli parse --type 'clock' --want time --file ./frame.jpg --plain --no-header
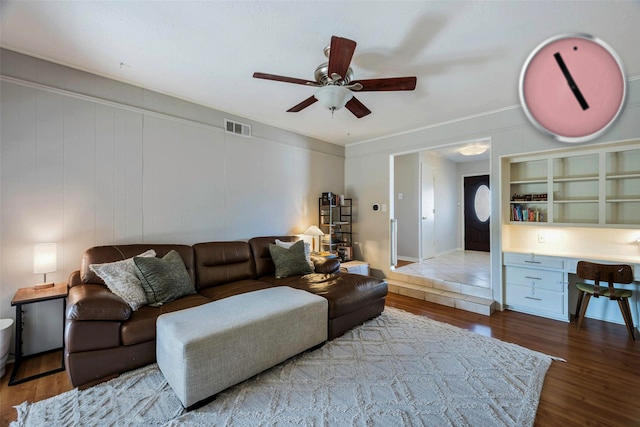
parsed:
4:55
